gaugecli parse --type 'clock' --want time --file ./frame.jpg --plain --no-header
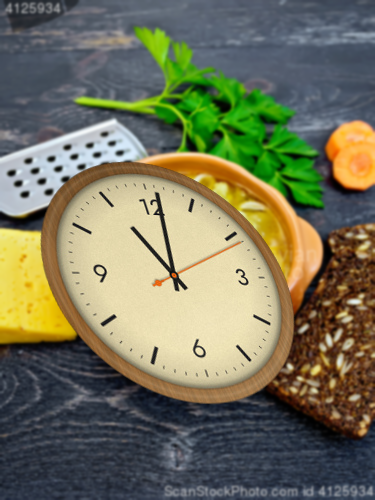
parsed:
11:01:11
